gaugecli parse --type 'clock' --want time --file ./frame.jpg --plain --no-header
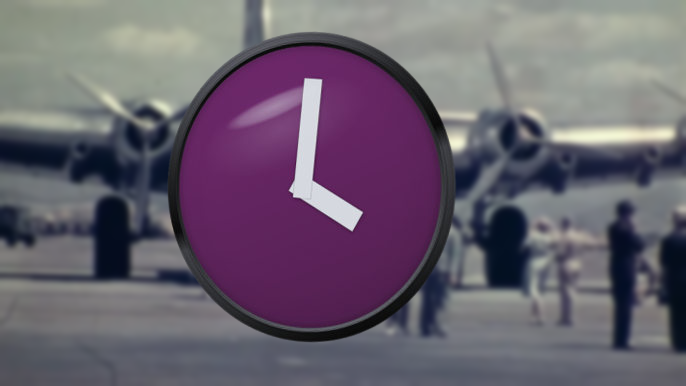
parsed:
4:01
